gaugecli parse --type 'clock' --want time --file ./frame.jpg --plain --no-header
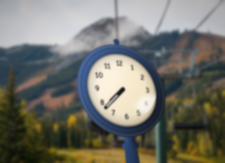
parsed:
7:38
